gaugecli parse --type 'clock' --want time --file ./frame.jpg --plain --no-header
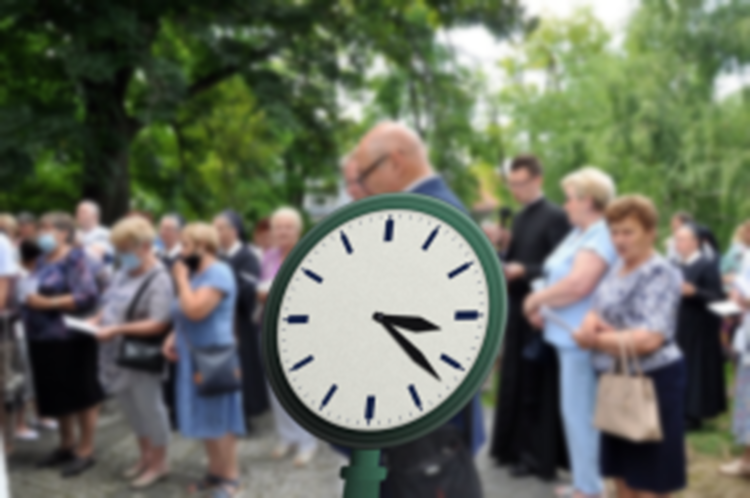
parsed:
3:22
